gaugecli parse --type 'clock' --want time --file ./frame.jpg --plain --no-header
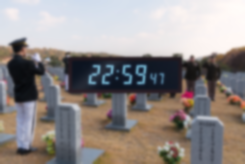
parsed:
22:59
